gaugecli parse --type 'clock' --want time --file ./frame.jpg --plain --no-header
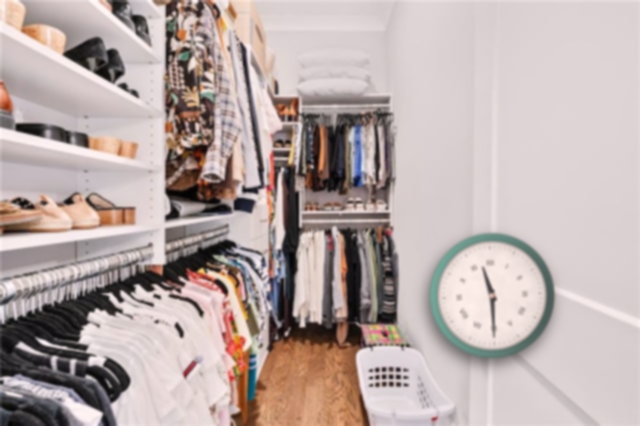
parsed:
11:30
